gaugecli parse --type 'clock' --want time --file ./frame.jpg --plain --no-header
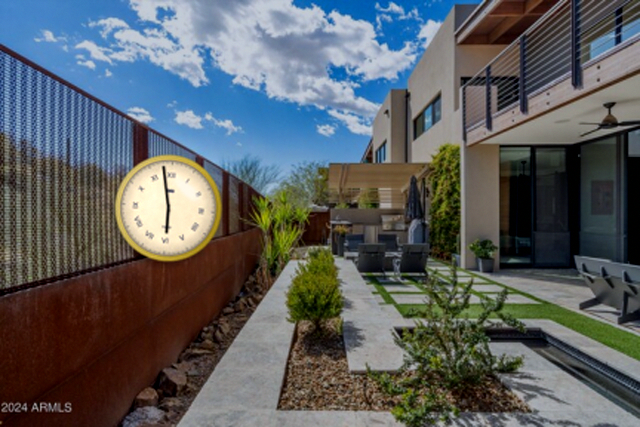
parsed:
5:58
